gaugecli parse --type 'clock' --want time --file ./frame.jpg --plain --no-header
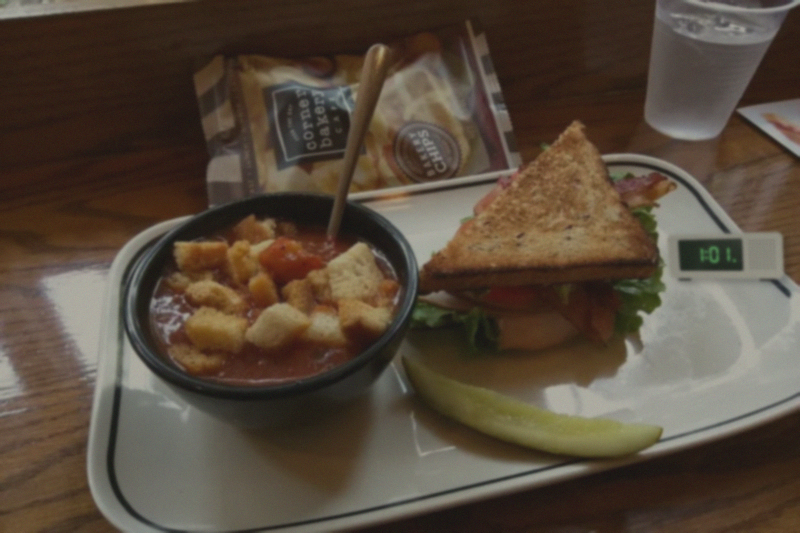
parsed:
1:01
